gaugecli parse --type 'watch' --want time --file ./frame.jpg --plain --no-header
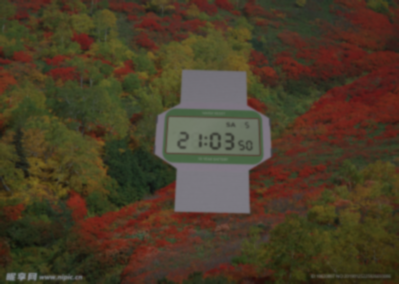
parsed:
21:03:50
